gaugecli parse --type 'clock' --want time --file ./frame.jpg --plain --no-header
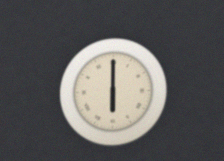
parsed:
6:00
